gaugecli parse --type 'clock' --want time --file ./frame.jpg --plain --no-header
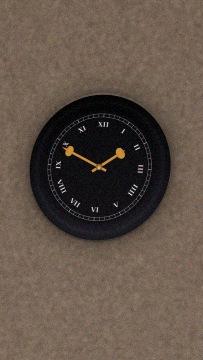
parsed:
1:49
